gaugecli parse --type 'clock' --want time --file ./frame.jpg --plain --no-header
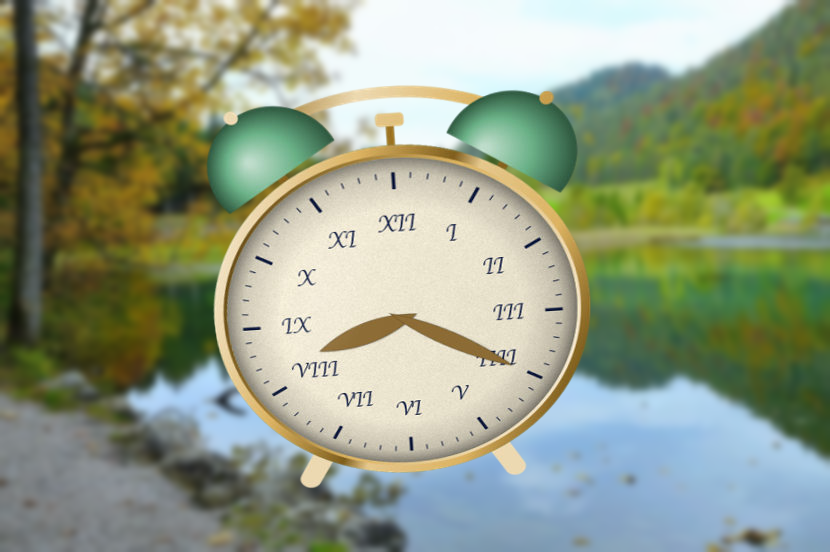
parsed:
8:20
